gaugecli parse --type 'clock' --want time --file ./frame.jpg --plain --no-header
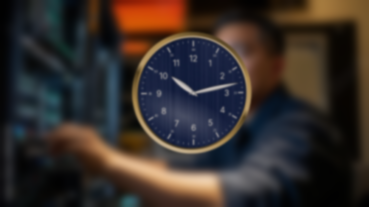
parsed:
10:13
